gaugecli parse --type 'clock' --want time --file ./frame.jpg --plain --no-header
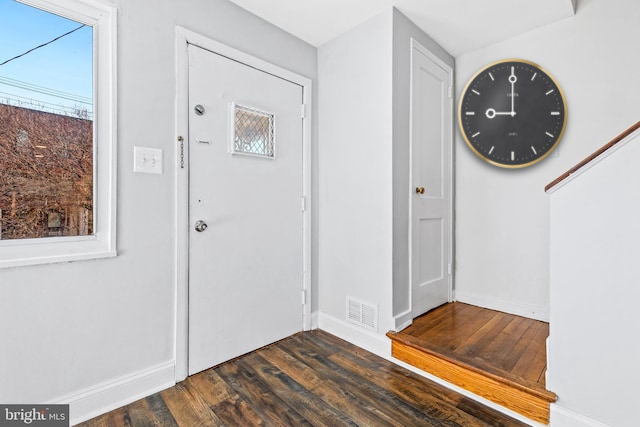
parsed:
9:00
